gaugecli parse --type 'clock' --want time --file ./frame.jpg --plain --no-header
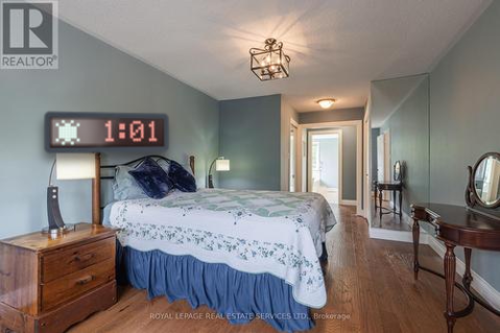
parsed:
1:01
